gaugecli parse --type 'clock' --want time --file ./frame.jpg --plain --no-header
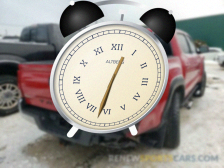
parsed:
12:32
